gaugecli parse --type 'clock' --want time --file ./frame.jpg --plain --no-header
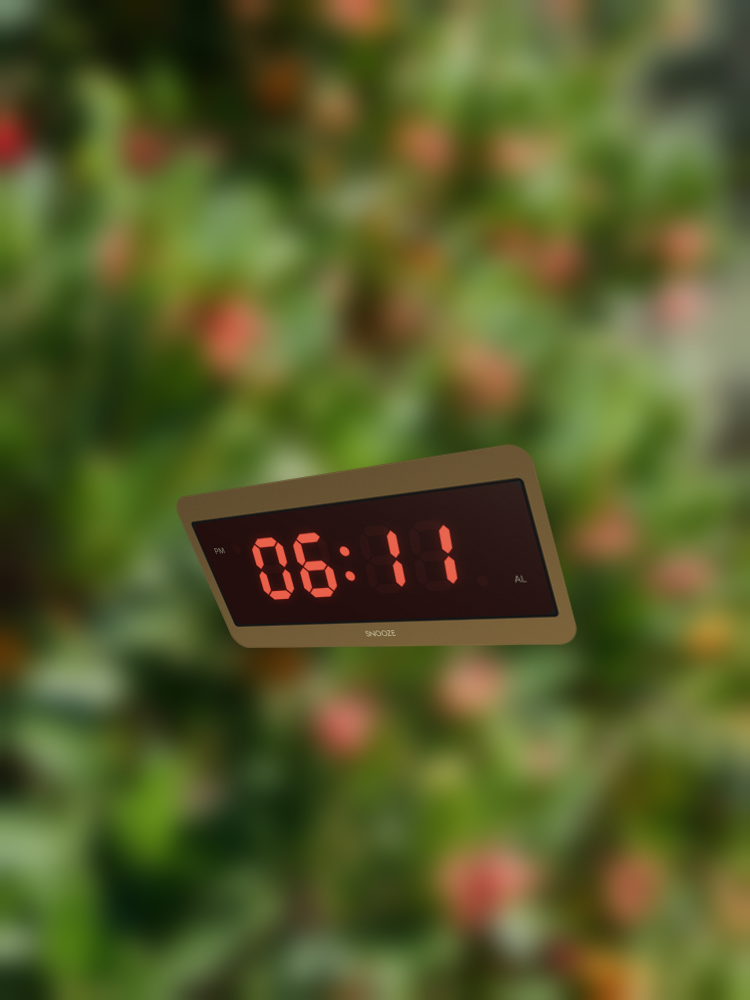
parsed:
6:11
